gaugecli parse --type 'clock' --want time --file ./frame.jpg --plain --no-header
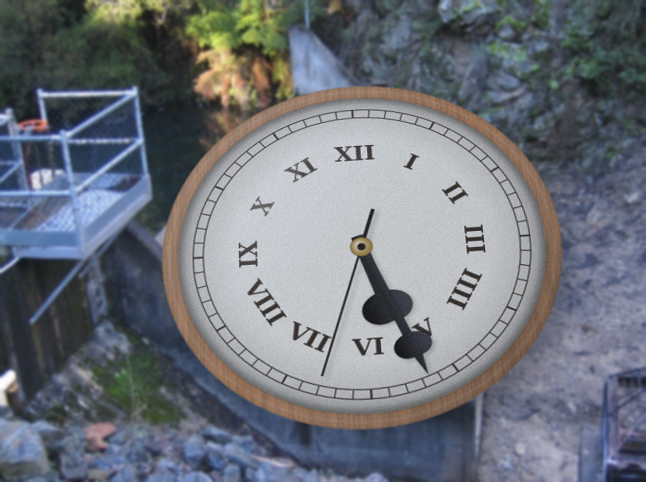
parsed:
5:26:33
